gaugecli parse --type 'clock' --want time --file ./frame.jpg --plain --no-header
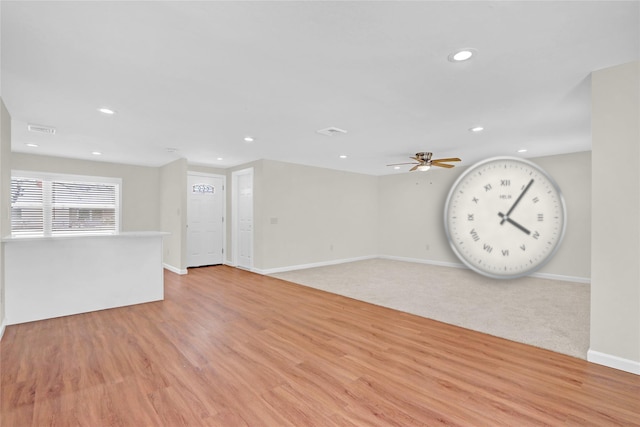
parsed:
4:06
